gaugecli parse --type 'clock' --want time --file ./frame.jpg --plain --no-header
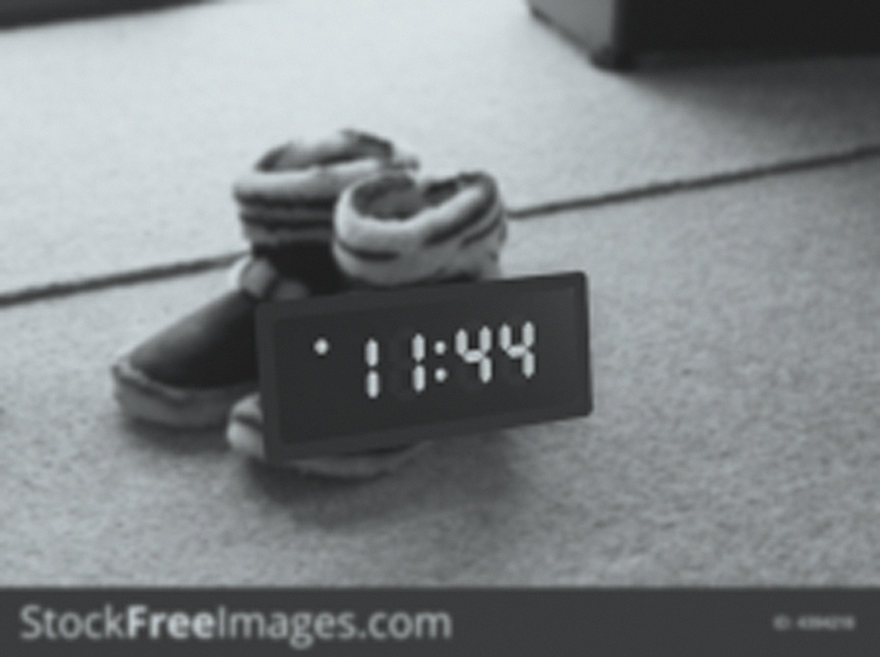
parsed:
11:44
